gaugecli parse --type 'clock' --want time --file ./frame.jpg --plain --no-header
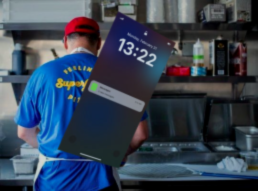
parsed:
13:22
